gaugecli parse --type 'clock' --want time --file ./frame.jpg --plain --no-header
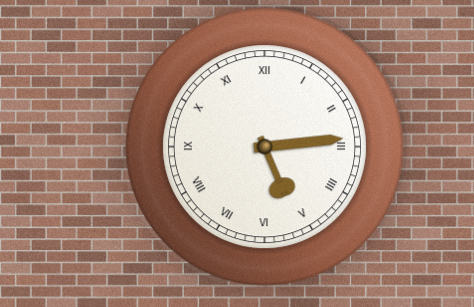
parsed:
5:14
